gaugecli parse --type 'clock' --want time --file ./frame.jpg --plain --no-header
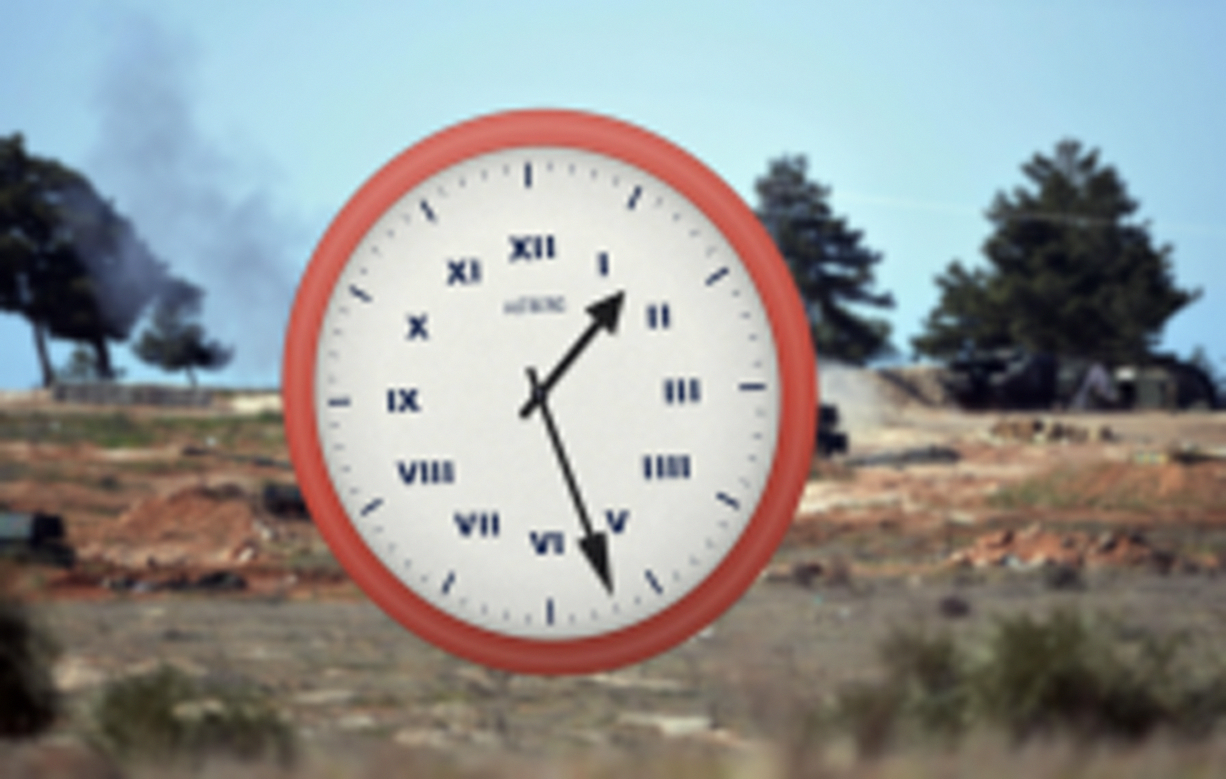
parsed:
1:27
